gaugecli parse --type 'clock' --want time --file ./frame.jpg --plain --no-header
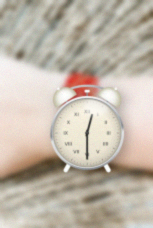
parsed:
12:30
